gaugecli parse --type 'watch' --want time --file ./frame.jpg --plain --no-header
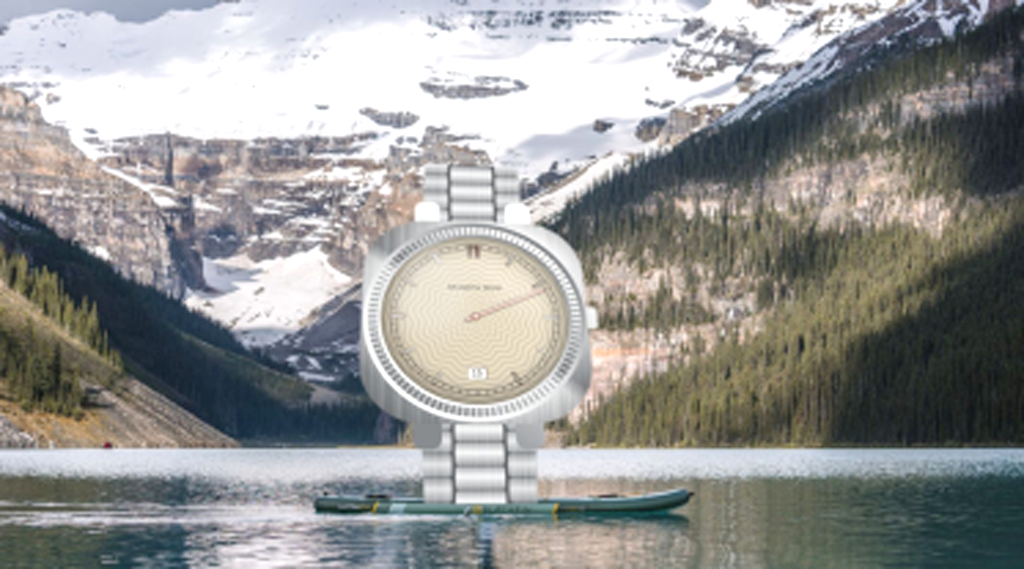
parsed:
2:11
